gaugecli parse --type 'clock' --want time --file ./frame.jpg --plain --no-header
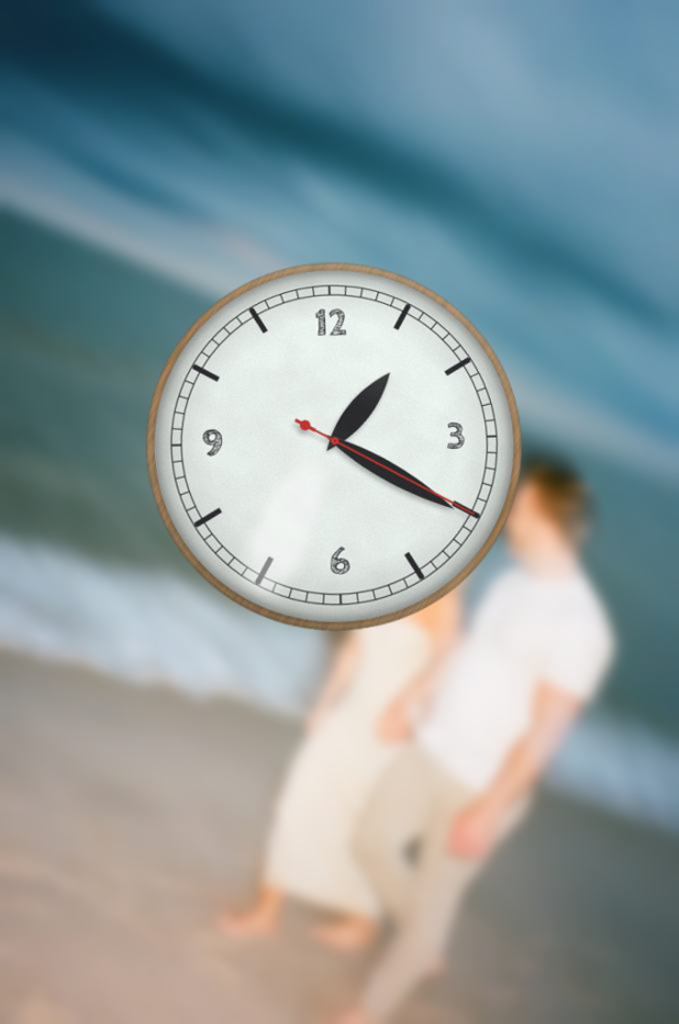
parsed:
1:20:20
